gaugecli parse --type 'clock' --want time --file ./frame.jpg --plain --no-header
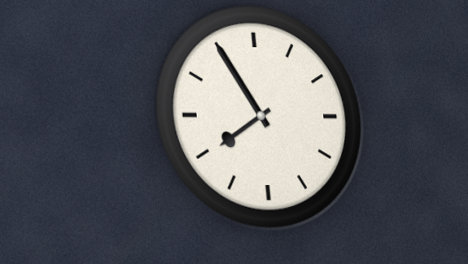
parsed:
7:55
